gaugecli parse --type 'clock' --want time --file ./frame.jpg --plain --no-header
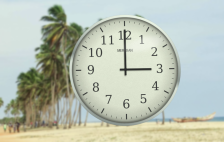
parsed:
3:00
